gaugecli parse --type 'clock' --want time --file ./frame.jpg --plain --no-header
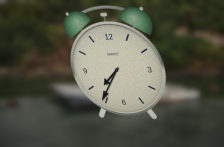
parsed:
7:36
